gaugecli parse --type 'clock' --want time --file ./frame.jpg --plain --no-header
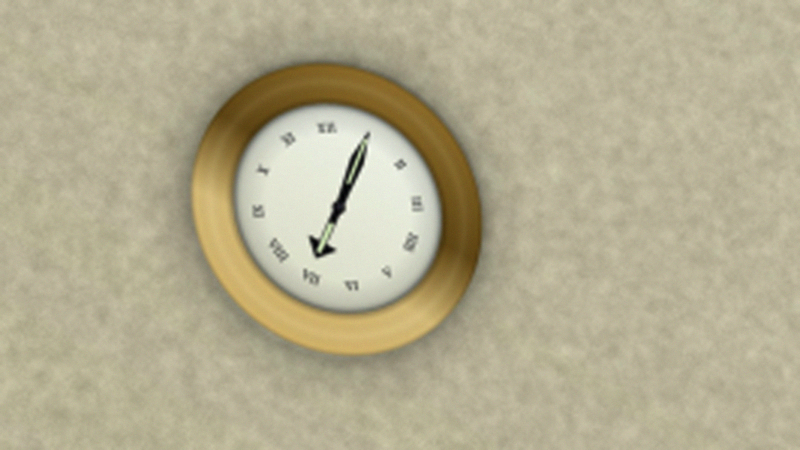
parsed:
7:05
